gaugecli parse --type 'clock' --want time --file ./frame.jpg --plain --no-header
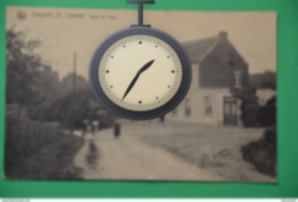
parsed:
1:35
